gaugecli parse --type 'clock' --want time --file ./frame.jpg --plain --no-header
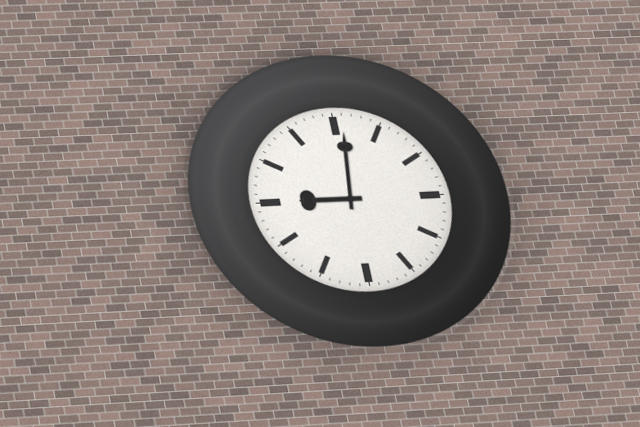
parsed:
9:01
